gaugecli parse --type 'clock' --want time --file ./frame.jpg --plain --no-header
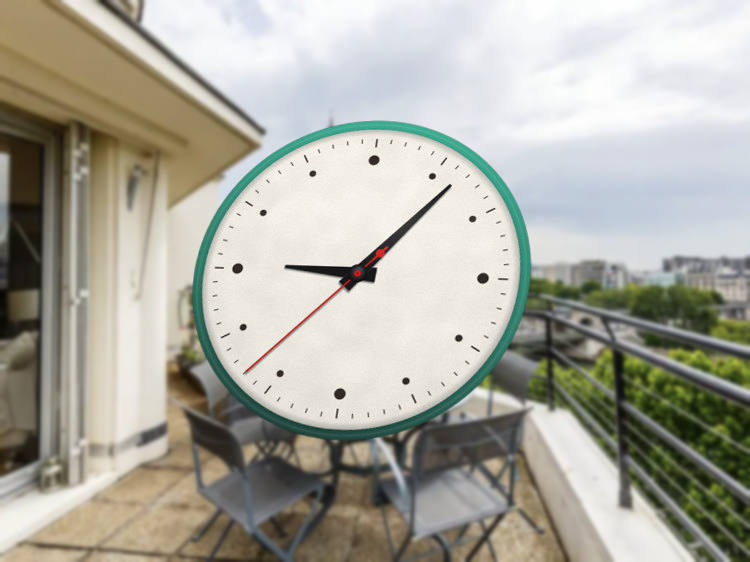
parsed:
9:06:37
